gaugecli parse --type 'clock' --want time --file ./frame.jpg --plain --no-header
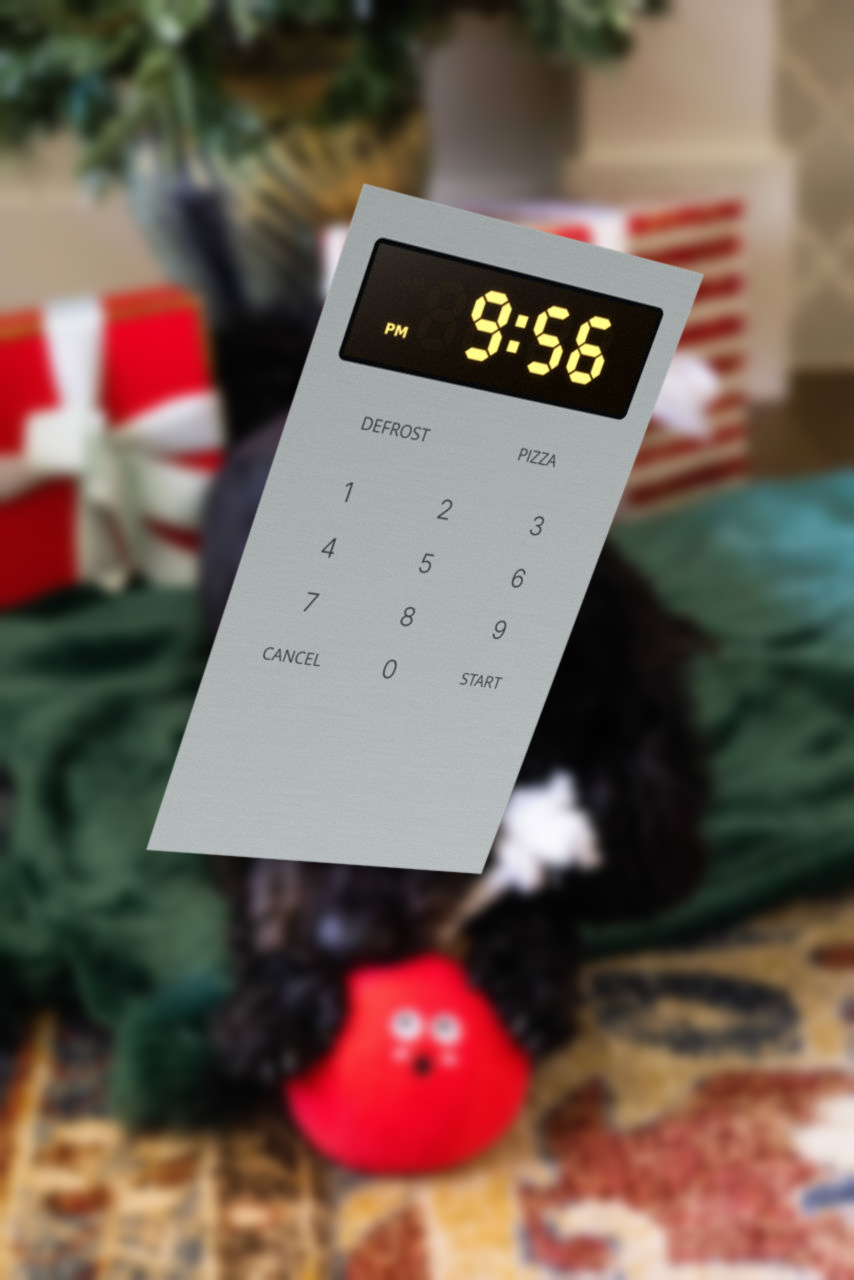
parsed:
9:56
